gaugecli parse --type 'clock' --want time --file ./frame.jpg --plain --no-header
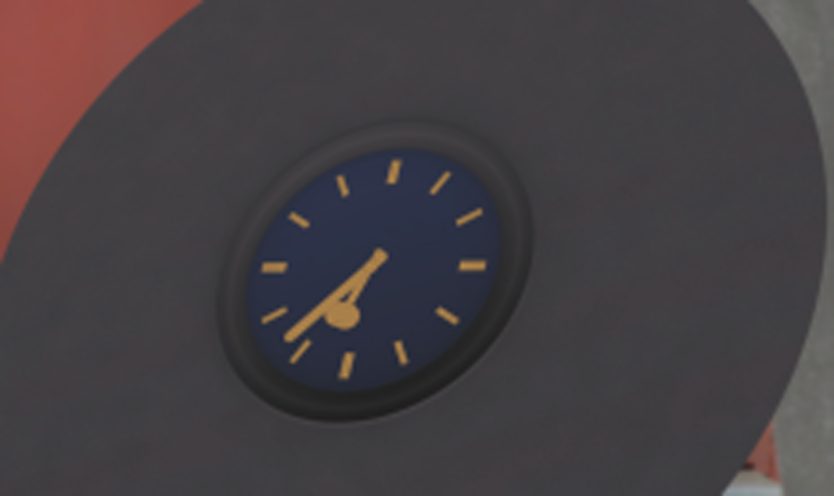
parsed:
6:37
